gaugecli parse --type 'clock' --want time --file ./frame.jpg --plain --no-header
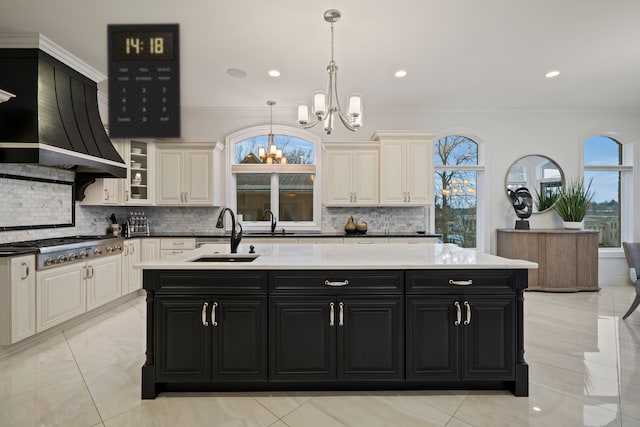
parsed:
14:18
